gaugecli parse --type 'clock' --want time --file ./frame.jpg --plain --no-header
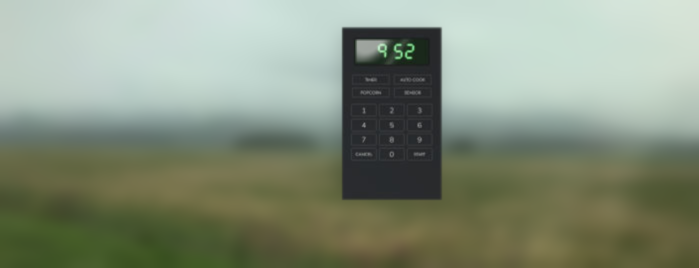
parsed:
9:52
